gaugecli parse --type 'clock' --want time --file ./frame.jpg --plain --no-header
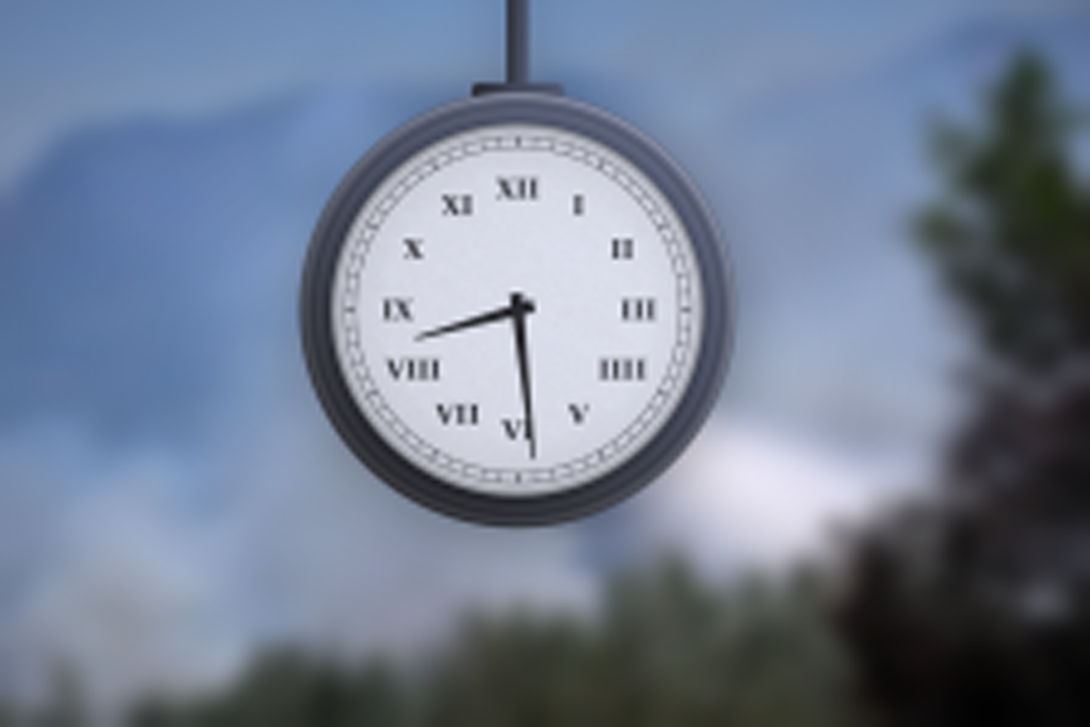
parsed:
8:29
